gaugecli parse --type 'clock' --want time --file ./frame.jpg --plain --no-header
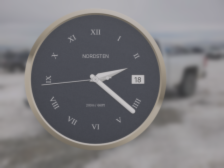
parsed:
2:21:44
